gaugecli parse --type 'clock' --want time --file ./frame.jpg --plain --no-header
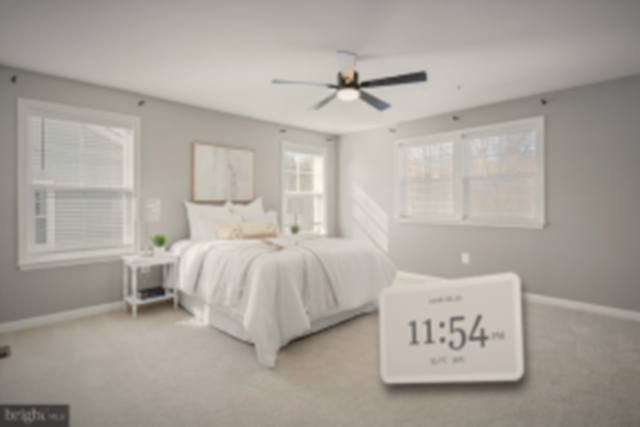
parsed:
11:54
